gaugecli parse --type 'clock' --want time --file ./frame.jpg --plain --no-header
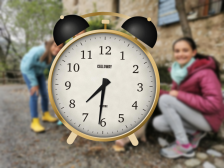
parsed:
7:31
